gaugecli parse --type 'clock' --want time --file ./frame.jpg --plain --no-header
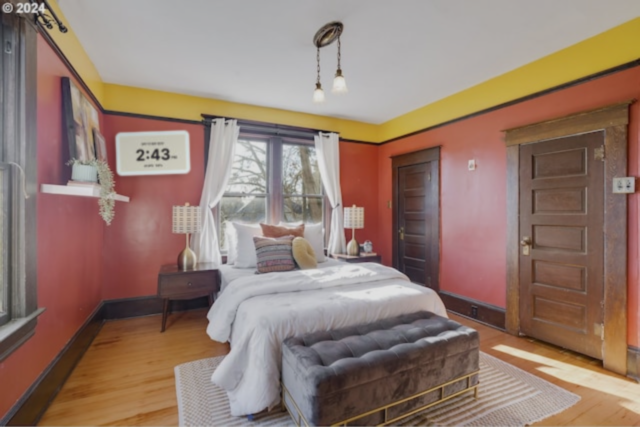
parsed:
2:43
